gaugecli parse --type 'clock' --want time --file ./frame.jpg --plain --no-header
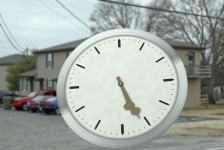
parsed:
5:26
